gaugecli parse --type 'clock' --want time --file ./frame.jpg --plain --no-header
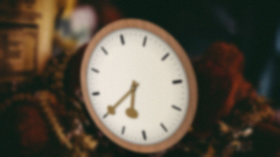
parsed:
6:40
